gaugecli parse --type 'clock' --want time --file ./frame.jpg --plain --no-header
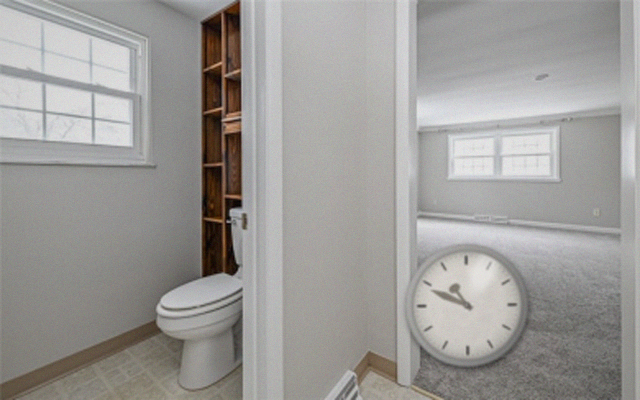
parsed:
10:49
